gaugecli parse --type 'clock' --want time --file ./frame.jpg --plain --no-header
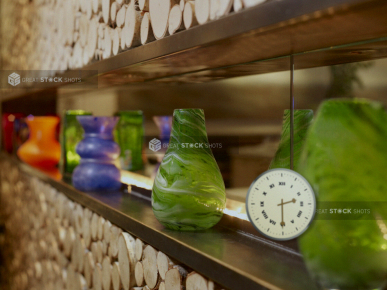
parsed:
2:30
